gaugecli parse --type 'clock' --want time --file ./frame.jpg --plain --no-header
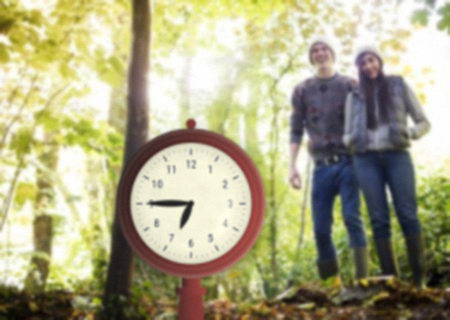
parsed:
6:45
